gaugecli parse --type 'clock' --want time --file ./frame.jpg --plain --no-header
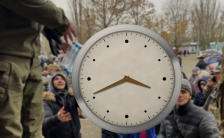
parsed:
3:41
